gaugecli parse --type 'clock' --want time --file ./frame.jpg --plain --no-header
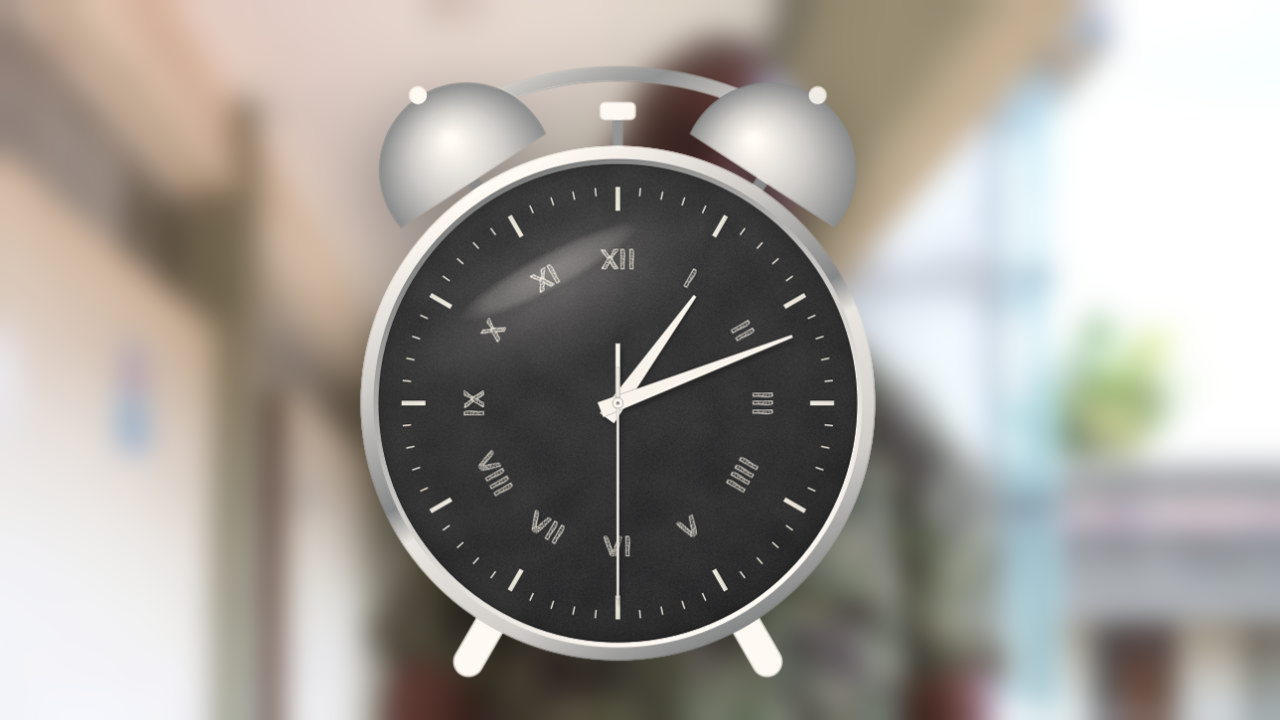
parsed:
1:11:30
